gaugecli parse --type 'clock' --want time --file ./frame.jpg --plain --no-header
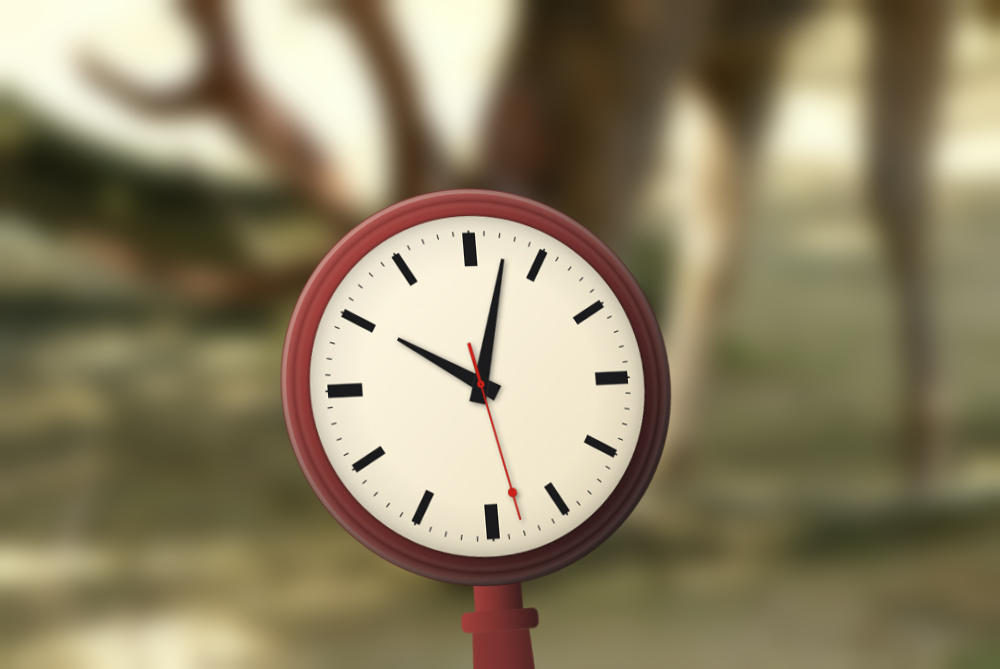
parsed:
10:02:28
